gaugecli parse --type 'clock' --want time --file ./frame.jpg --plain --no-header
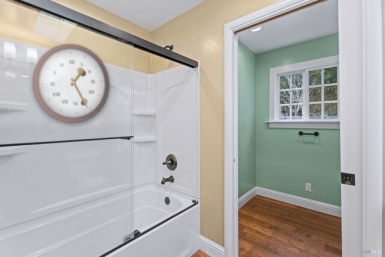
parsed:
1:26
